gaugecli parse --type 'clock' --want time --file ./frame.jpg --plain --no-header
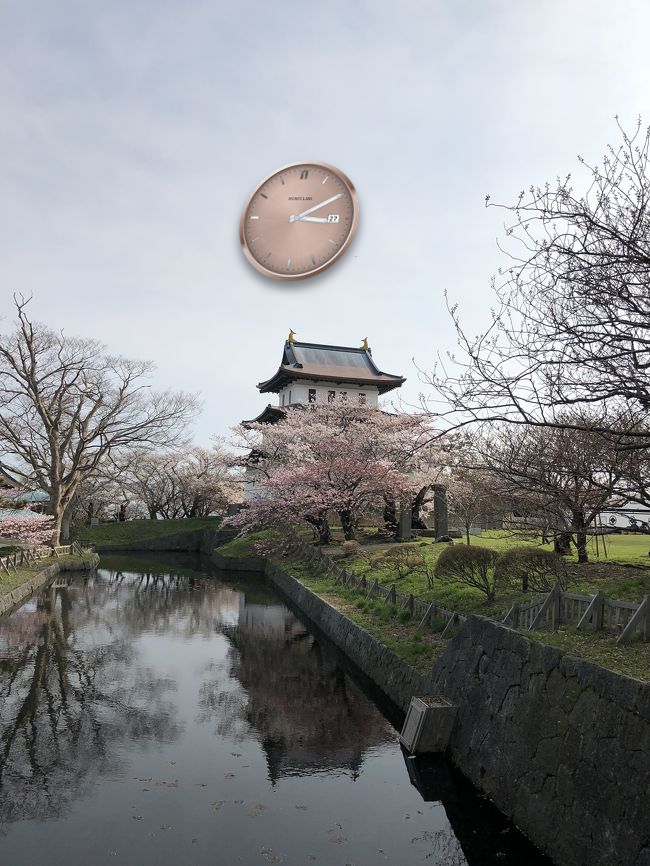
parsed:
3:10
